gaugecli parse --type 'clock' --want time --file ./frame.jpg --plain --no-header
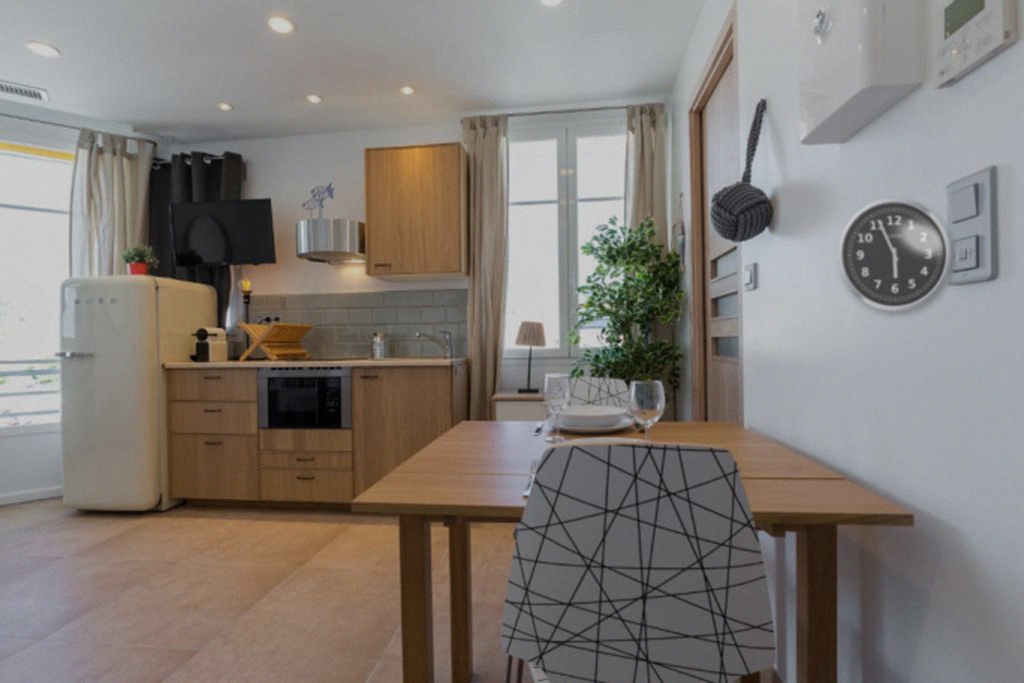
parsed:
5:56
